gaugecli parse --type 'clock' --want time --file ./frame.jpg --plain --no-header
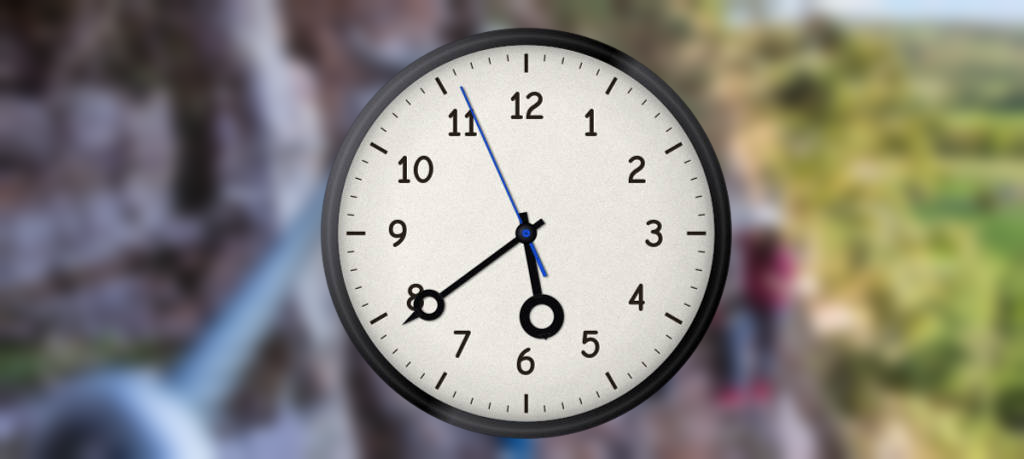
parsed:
5:38:56
